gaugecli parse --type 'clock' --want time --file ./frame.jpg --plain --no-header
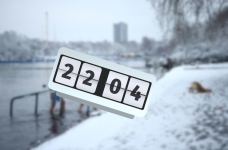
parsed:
22:04
